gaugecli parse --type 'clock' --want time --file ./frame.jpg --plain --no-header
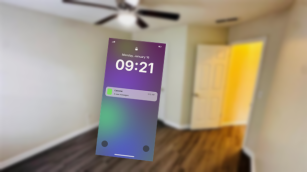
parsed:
9:21
